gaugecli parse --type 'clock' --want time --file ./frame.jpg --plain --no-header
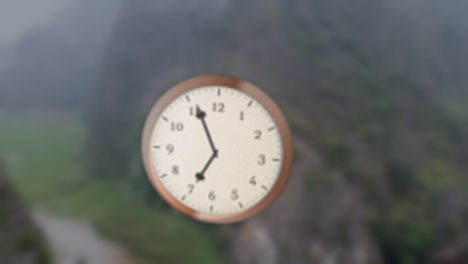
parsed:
6:56
